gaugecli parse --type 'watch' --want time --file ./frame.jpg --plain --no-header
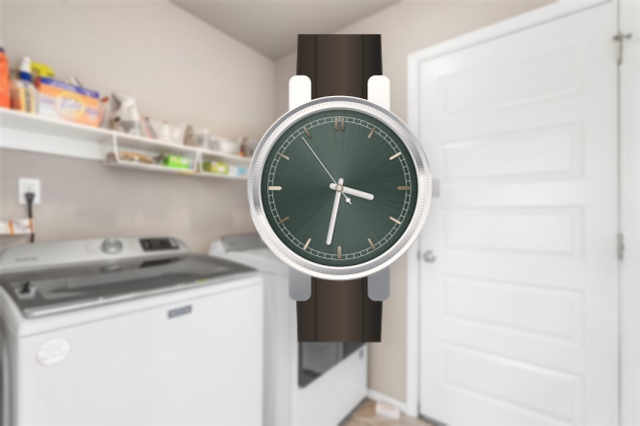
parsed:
3:31:54
